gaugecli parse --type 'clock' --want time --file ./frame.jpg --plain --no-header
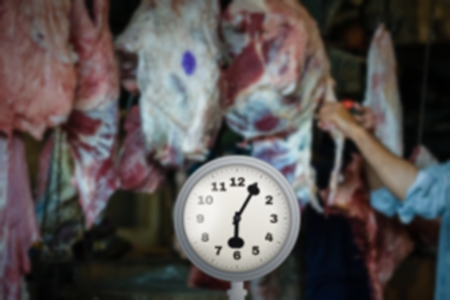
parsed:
6:05
